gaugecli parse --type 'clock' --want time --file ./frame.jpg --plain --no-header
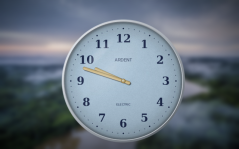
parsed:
9:48
